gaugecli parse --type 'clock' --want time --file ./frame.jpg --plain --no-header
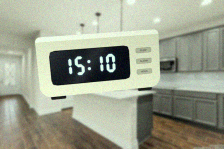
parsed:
15:10
